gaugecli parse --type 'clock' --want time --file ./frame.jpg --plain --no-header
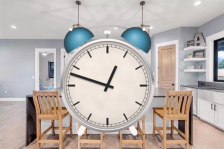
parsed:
12:48
